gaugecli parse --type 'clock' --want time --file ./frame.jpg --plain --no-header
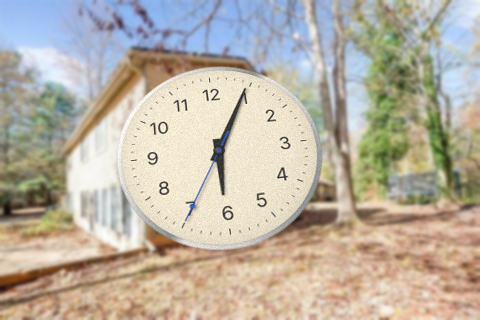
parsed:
6:04:35
